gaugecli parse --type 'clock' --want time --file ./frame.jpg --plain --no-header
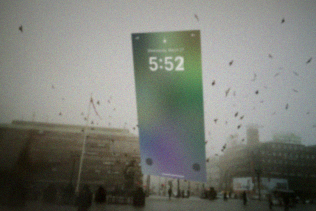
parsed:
5:52
